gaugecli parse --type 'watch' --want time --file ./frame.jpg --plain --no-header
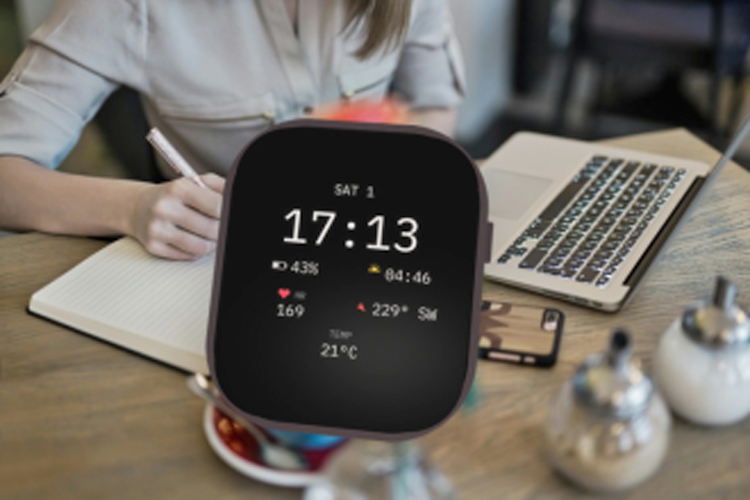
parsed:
17:13
